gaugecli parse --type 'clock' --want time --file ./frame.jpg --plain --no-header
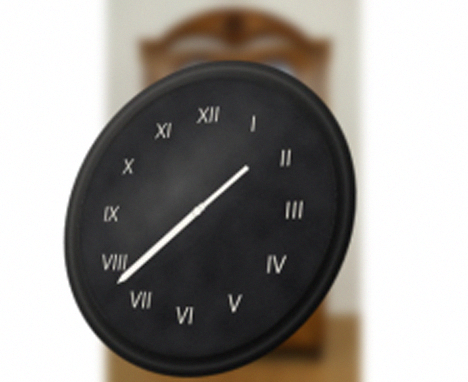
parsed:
1:38
